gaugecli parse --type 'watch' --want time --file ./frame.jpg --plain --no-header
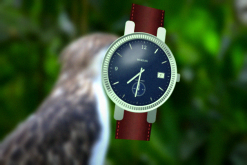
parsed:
7:31
